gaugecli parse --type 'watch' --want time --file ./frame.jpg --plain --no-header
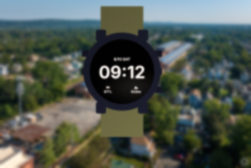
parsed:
9:12
